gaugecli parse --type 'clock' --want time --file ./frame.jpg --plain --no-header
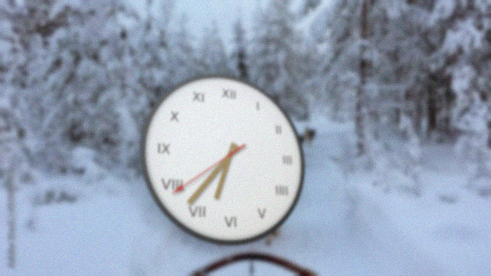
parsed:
6:36:39
